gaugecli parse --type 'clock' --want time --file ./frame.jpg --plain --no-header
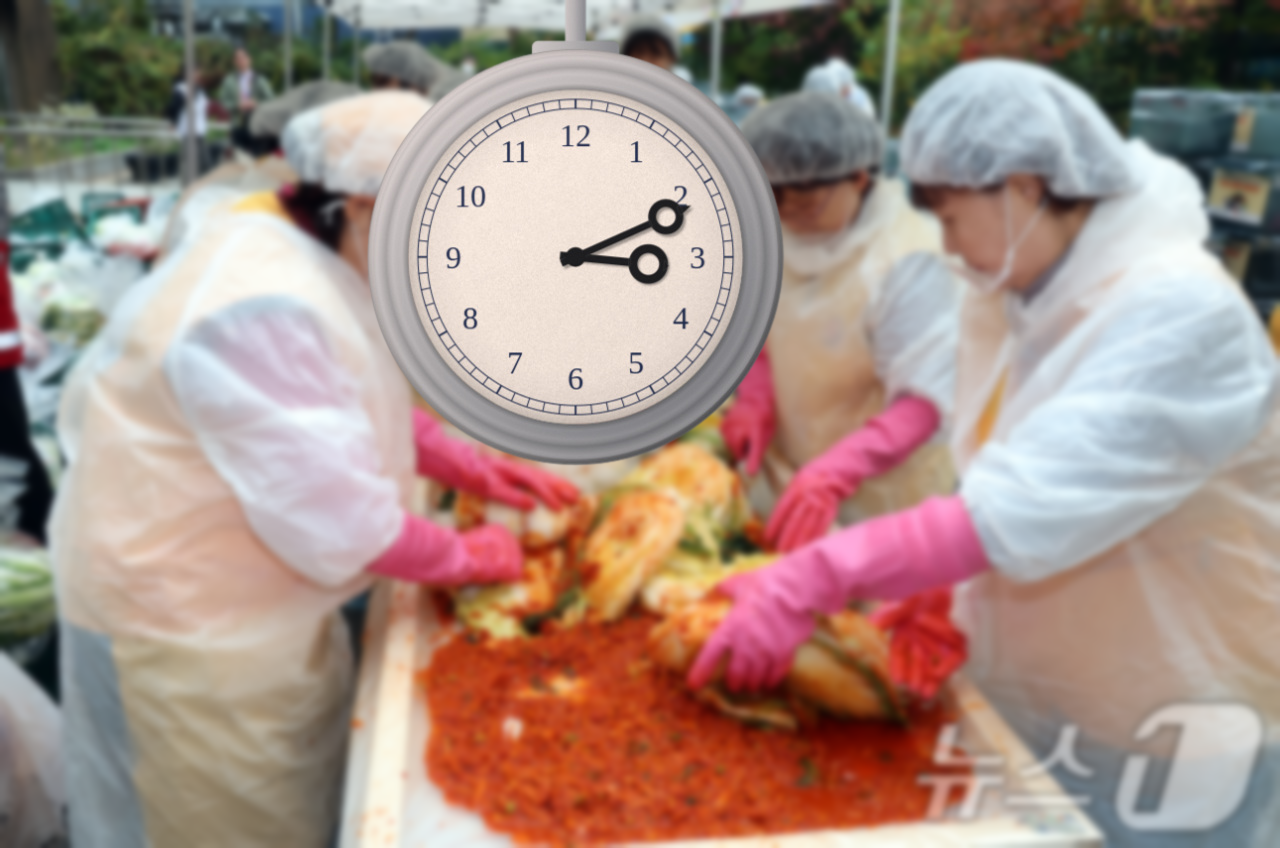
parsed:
3:11
